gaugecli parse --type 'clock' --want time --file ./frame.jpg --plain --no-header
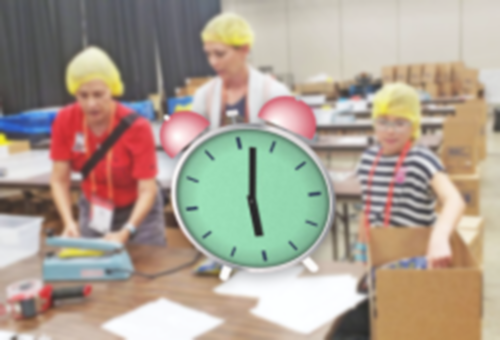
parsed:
6:02
